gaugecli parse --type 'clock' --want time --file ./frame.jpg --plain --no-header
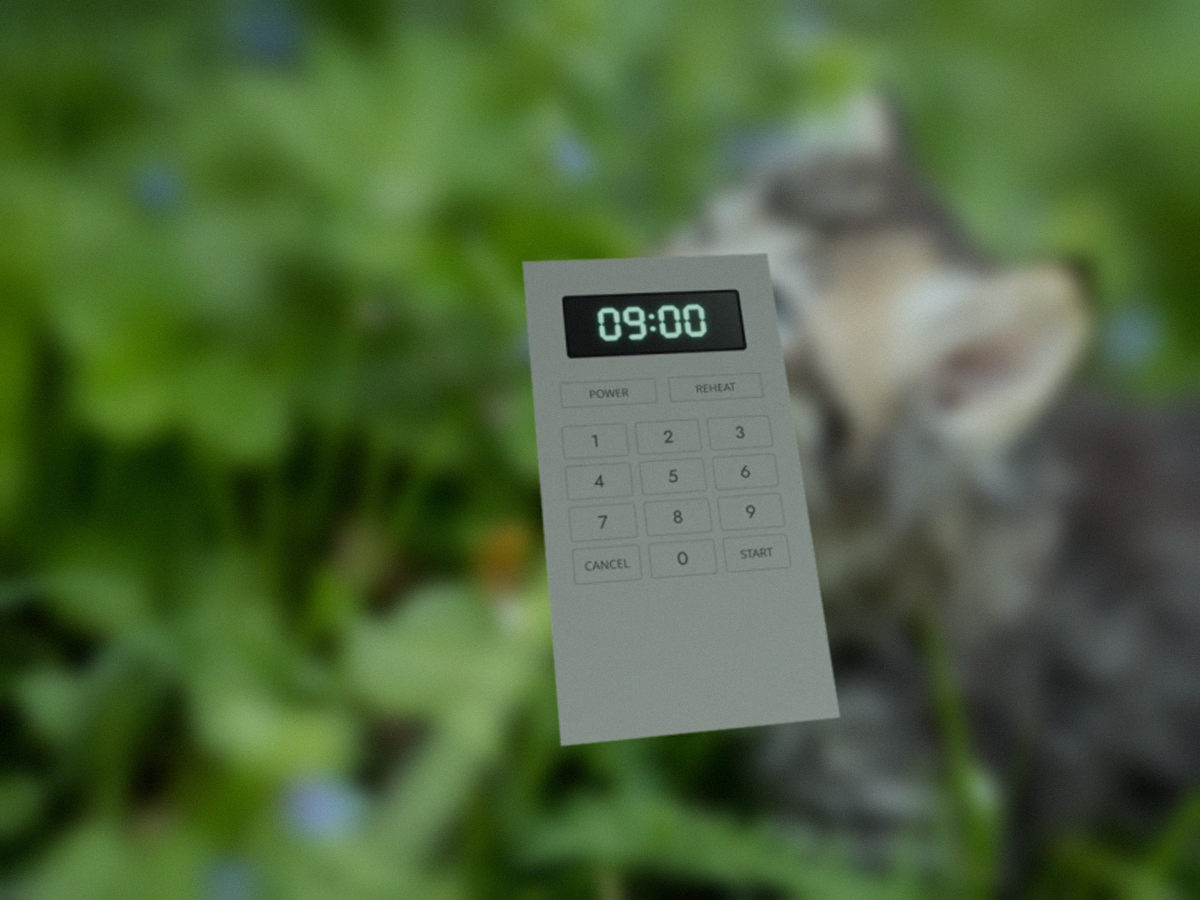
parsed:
9:00
